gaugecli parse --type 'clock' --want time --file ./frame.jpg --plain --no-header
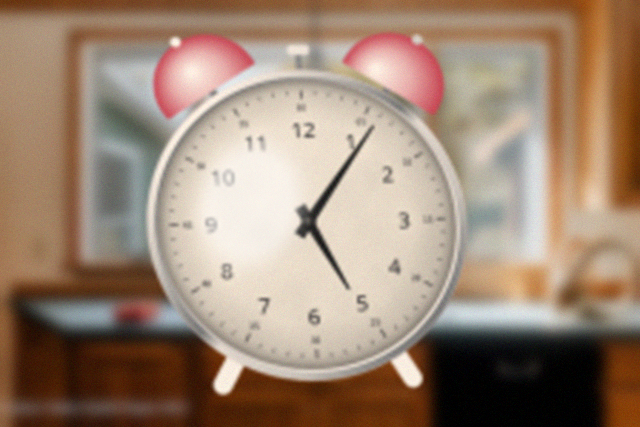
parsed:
5:06
